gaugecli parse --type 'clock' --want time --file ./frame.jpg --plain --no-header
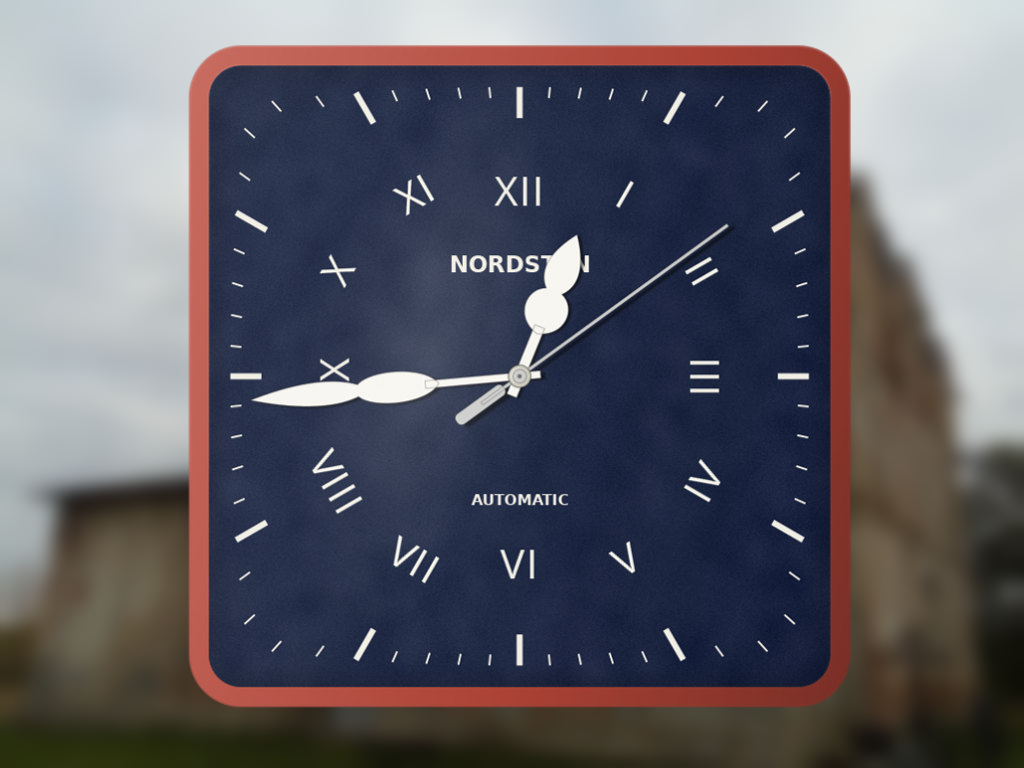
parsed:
12:44:09
